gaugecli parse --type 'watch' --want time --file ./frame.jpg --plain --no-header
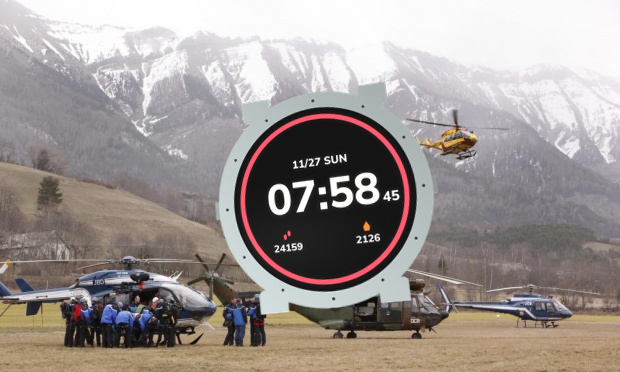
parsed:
7:58:45
